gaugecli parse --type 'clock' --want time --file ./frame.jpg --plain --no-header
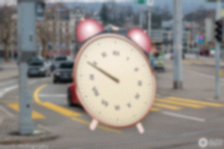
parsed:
9:49
